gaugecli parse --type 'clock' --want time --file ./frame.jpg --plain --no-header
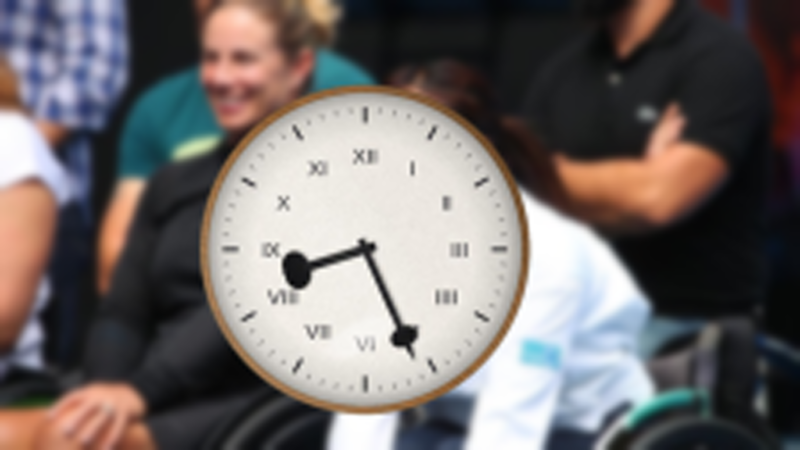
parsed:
8:26
